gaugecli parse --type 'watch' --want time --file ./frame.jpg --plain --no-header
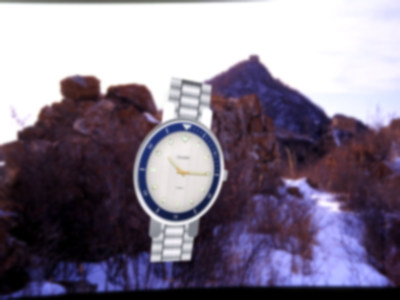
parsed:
10:15
